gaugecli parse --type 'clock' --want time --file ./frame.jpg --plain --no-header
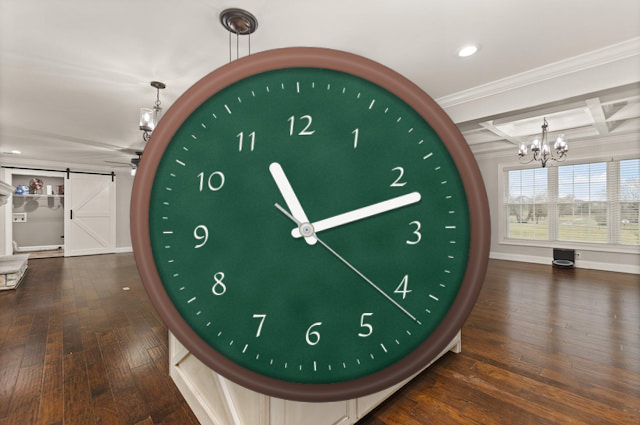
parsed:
11:12:22
